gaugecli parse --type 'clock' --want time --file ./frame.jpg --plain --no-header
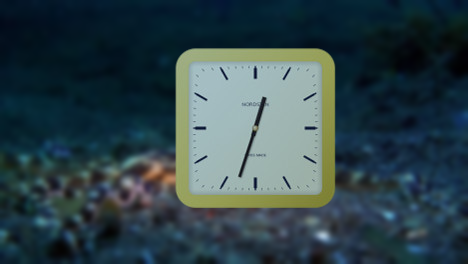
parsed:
12:33
